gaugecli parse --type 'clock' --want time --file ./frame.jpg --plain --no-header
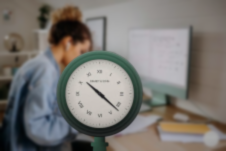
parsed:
10:22
